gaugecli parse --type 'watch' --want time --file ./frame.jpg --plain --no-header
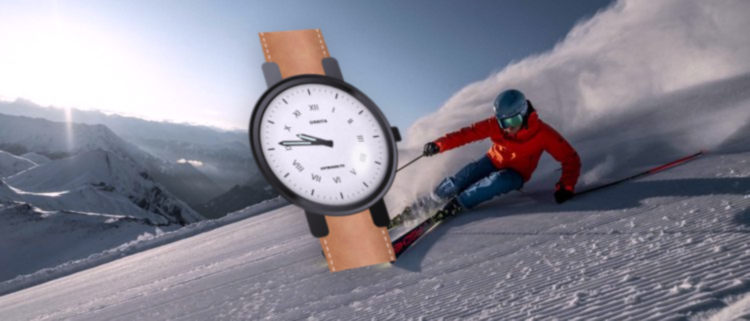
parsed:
9:46
